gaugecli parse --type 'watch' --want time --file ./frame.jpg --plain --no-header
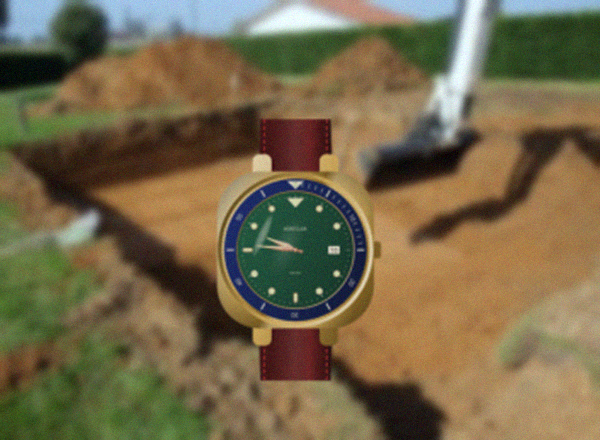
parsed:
9:46
